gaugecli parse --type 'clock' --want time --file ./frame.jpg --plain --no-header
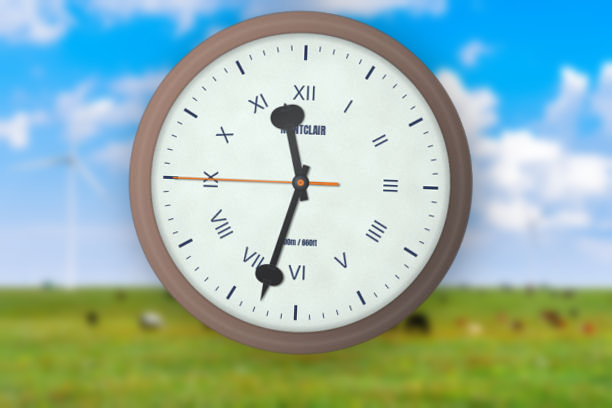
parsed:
11:32:45
